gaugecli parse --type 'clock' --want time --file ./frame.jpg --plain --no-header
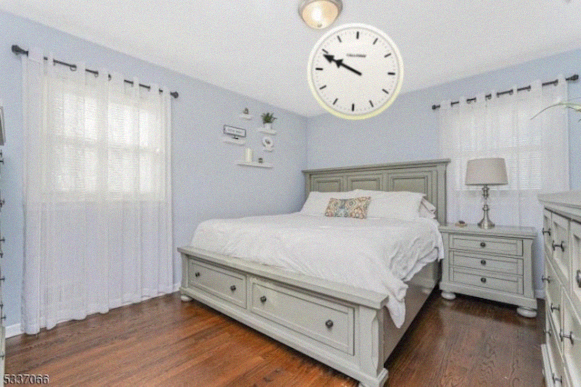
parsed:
9:49
